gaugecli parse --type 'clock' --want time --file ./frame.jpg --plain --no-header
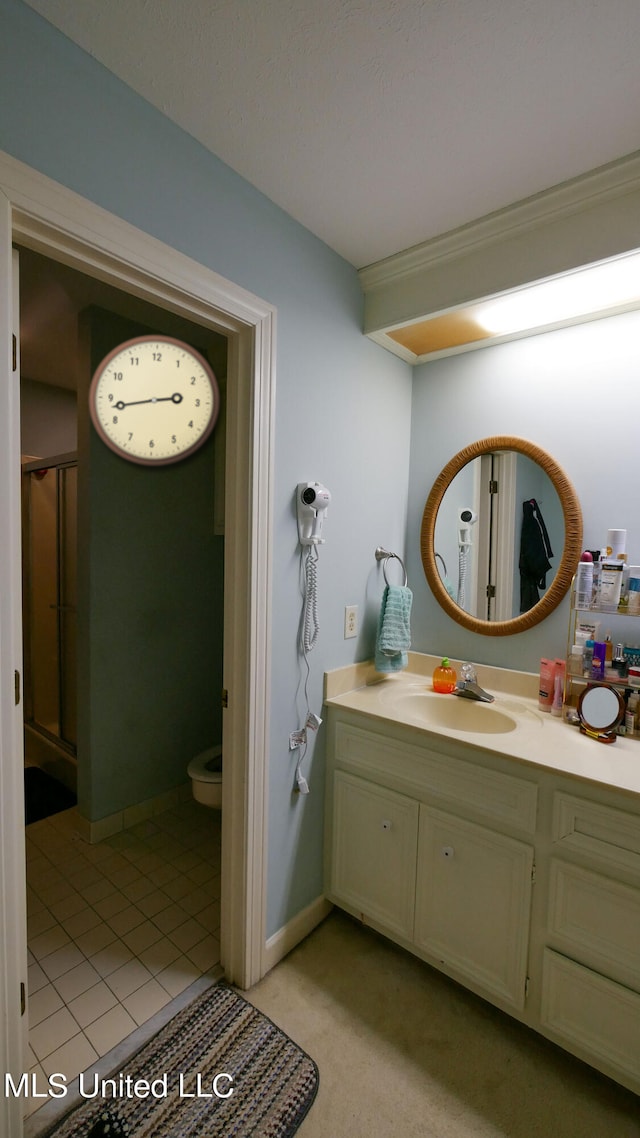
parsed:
2:43
